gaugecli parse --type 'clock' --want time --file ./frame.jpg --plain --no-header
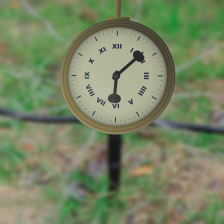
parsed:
6:08
